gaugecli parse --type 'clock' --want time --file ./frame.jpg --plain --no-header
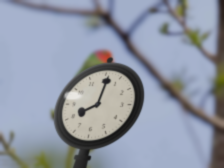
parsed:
8:01
